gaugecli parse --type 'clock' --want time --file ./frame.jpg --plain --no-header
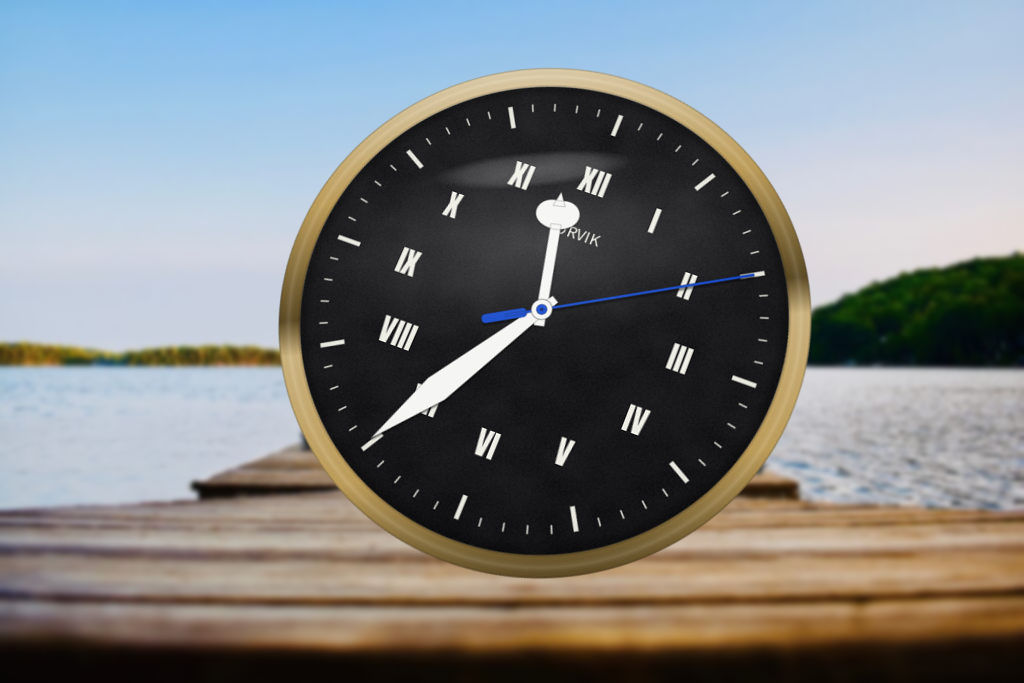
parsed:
11:35:10
